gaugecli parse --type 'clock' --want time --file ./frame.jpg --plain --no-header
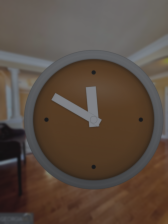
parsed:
11:50
